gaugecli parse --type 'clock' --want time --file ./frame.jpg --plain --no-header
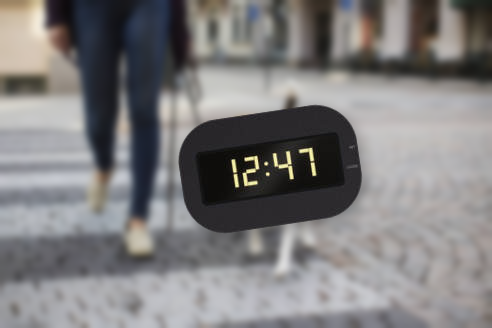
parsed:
12:47
